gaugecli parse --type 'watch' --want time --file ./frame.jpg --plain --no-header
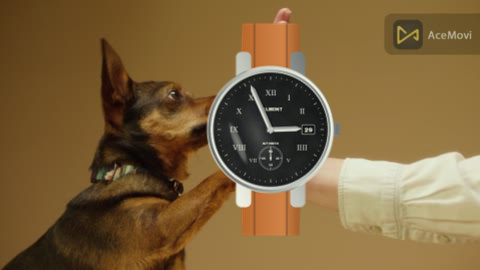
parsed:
2:56
